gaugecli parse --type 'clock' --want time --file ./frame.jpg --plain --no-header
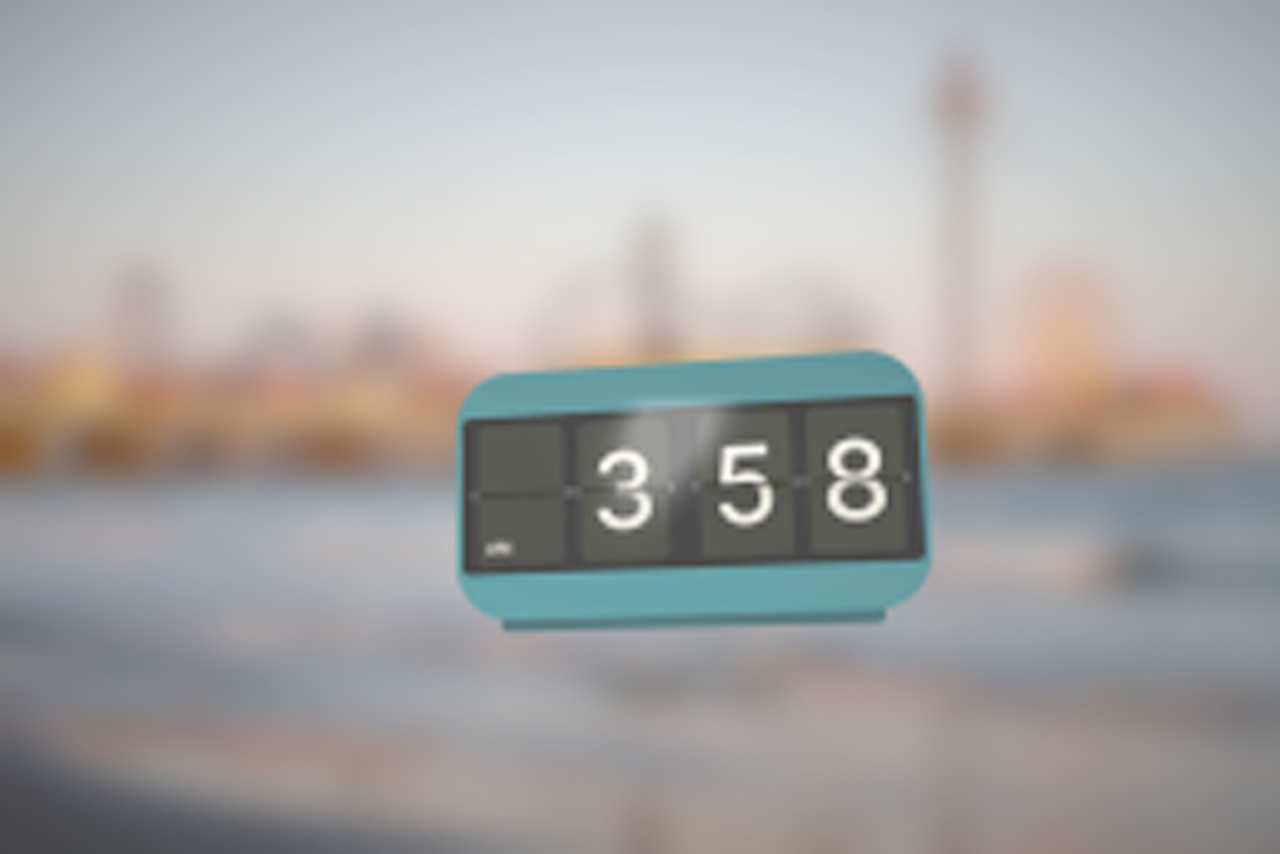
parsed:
3:58
